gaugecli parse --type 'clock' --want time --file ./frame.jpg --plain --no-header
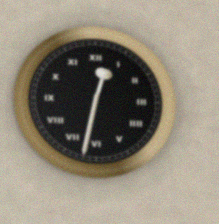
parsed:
12:32
